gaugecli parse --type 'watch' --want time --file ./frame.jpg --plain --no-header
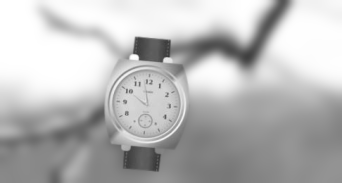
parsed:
9:58
